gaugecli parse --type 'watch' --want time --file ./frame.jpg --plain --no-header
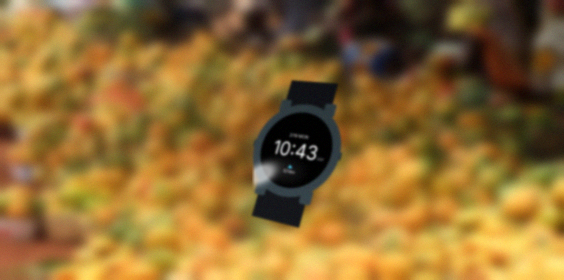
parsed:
10:43
